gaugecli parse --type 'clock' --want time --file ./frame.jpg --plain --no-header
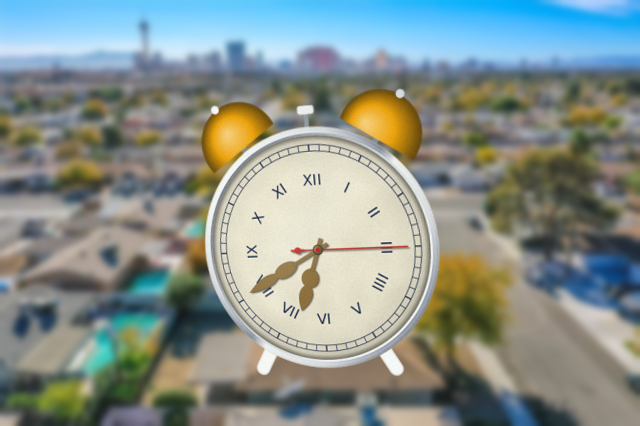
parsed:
6:40:15
